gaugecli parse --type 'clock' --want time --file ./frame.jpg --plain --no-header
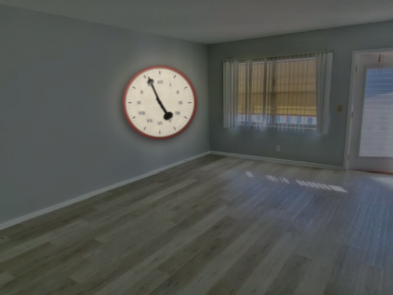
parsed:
4:56
